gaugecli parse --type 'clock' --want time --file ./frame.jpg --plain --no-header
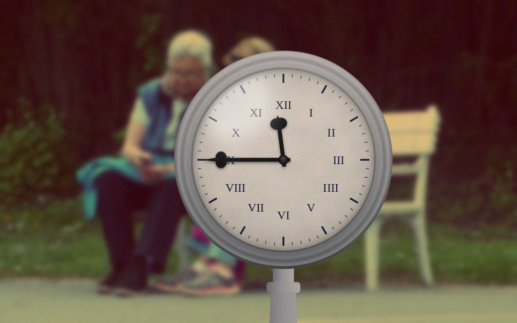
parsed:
11:45
